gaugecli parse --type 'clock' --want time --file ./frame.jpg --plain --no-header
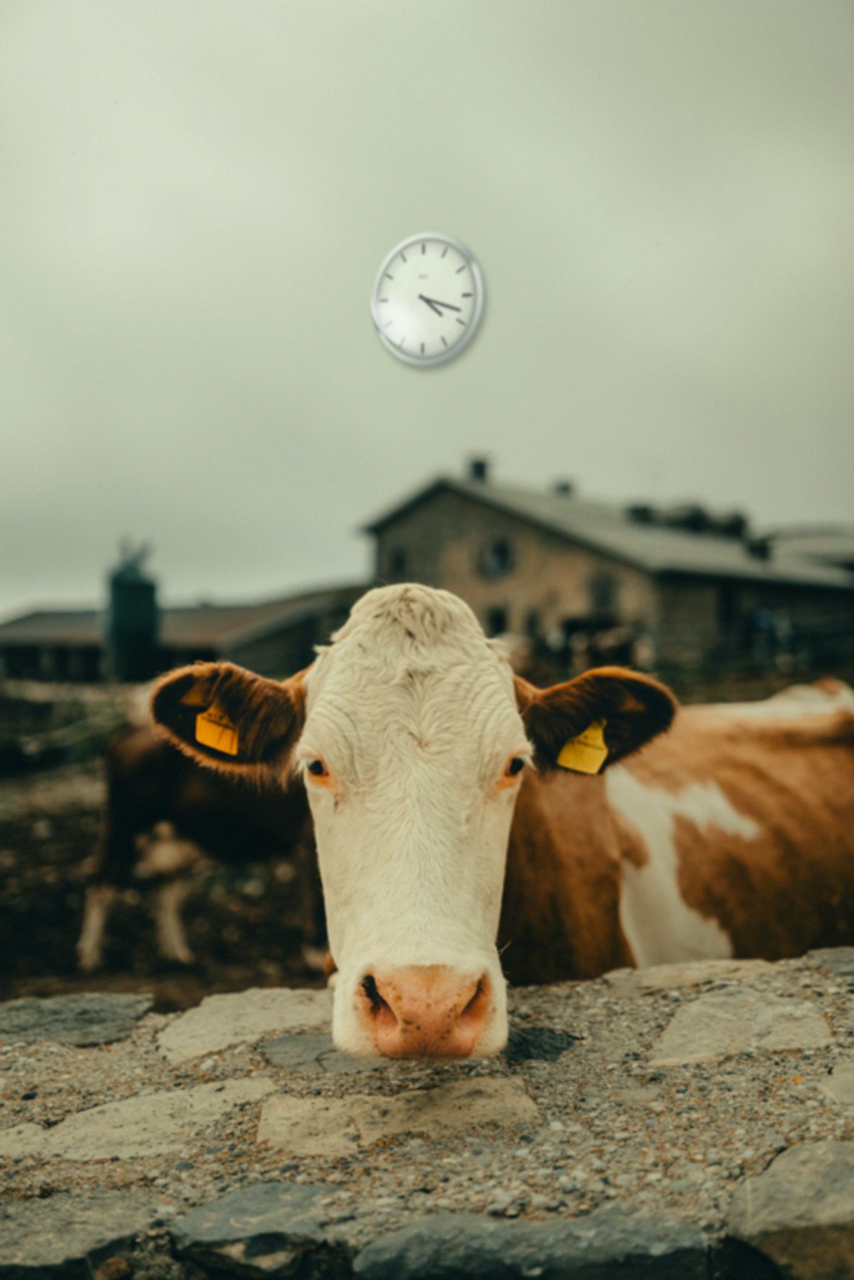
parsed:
4:18
